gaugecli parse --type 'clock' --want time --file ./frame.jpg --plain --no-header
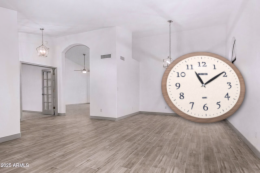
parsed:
11:09
